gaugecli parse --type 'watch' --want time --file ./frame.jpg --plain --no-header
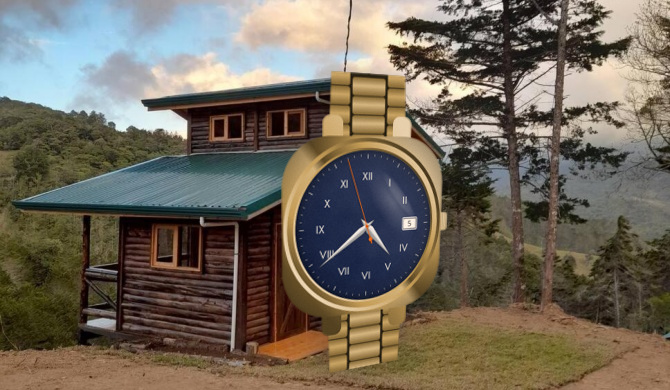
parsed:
4:38:57
